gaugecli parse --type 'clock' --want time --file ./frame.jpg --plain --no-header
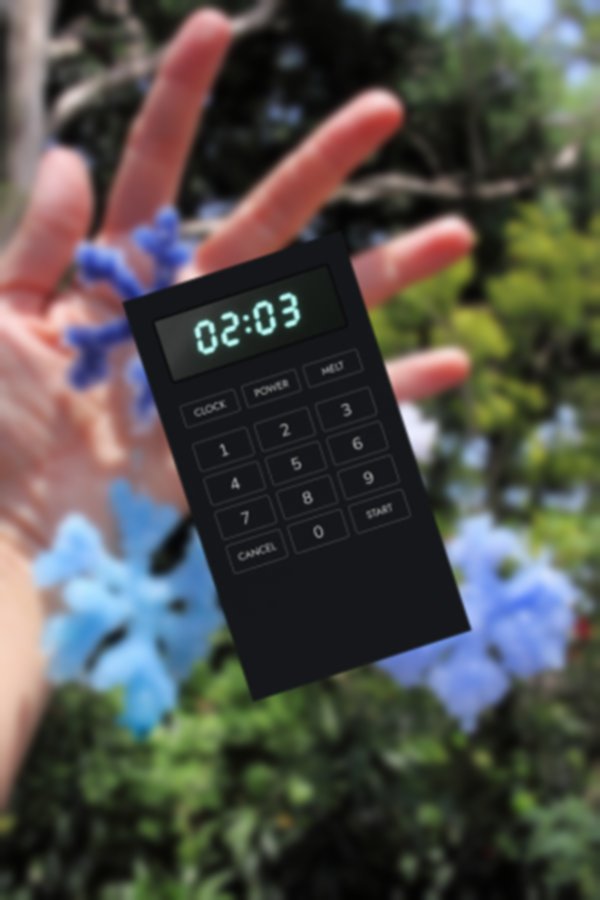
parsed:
2:03
